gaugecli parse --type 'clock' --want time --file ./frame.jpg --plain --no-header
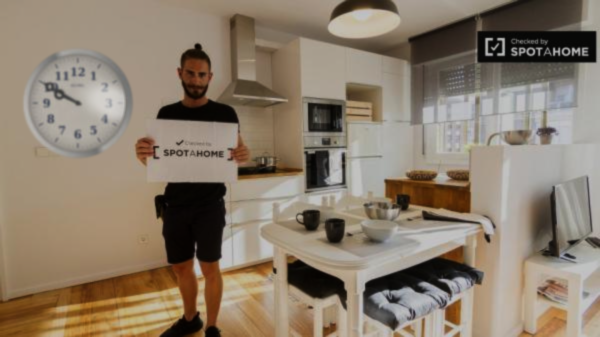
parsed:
9:50
